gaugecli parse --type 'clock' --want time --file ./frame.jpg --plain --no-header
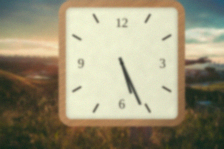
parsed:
5:26
